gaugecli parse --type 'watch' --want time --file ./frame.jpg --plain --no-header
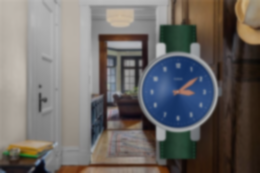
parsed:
3:09
